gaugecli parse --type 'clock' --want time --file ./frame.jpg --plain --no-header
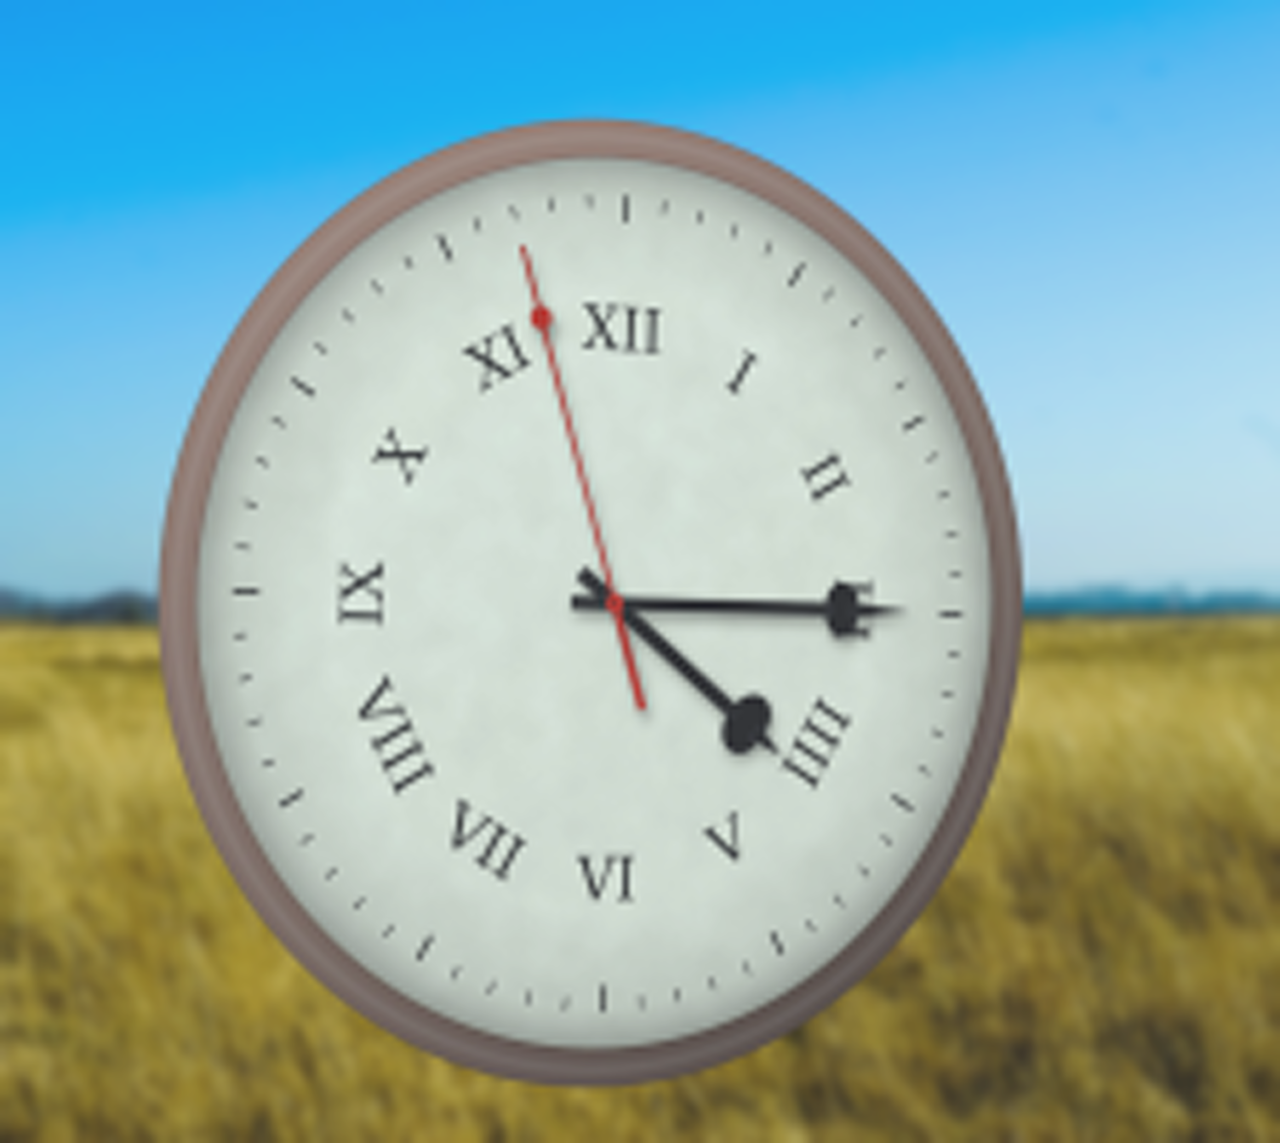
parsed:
4:14:57
